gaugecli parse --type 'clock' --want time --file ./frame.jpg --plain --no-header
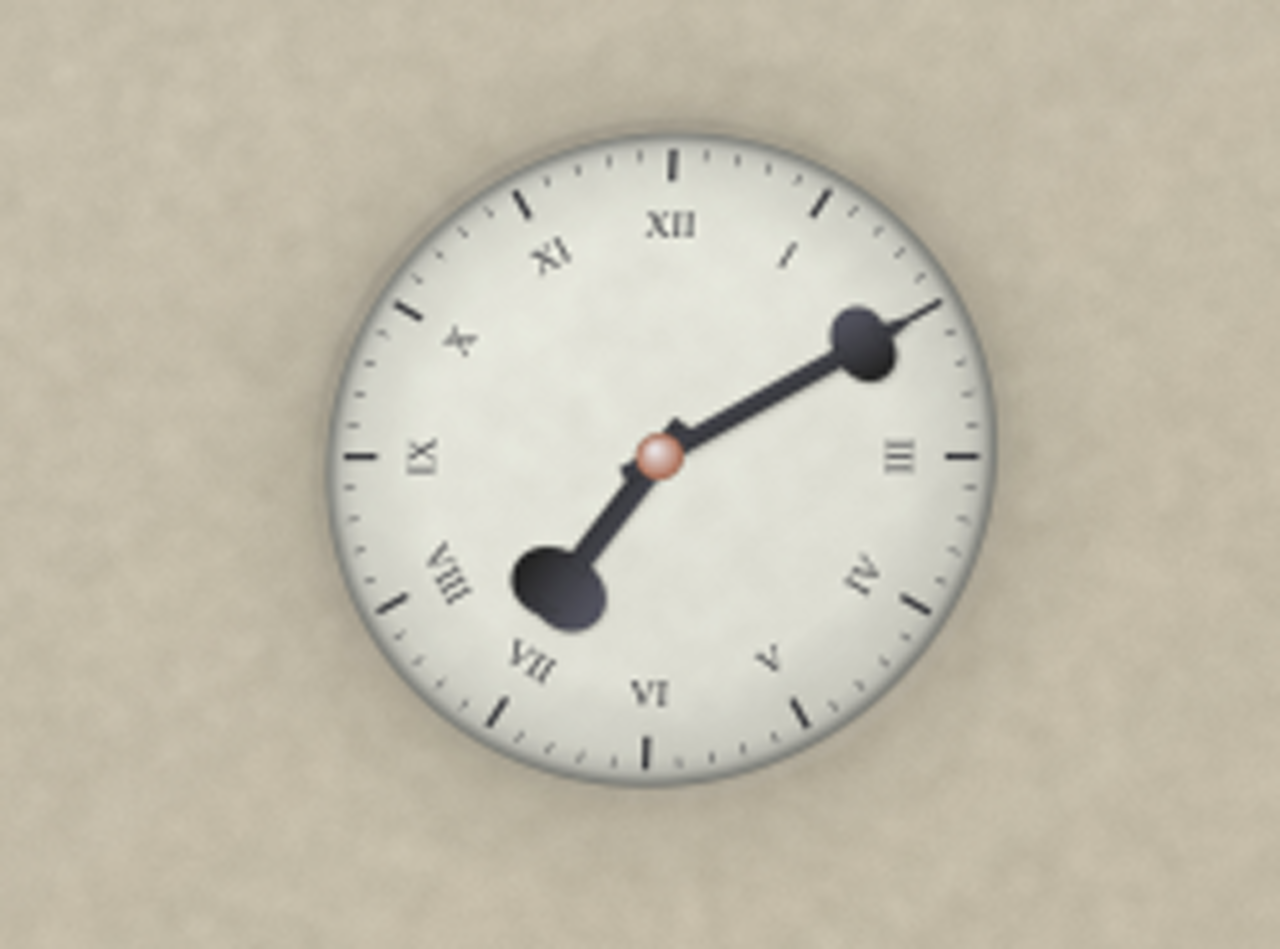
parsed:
7:10
